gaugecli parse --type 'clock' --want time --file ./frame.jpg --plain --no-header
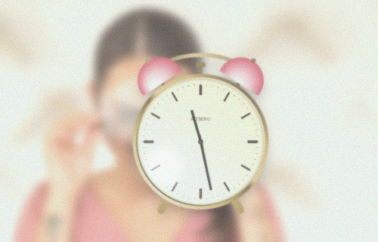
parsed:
11:28
